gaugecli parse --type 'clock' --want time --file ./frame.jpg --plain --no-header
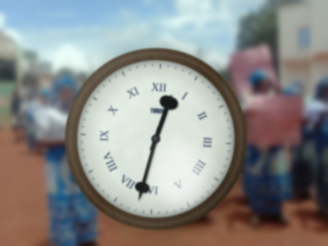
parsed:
12:32
